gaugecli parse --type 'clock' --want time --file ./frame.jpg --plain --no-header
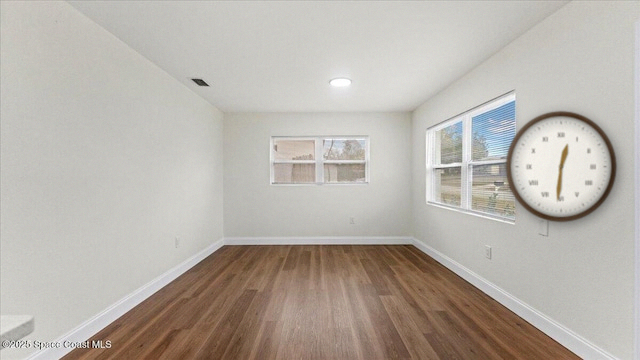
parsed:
12:31
